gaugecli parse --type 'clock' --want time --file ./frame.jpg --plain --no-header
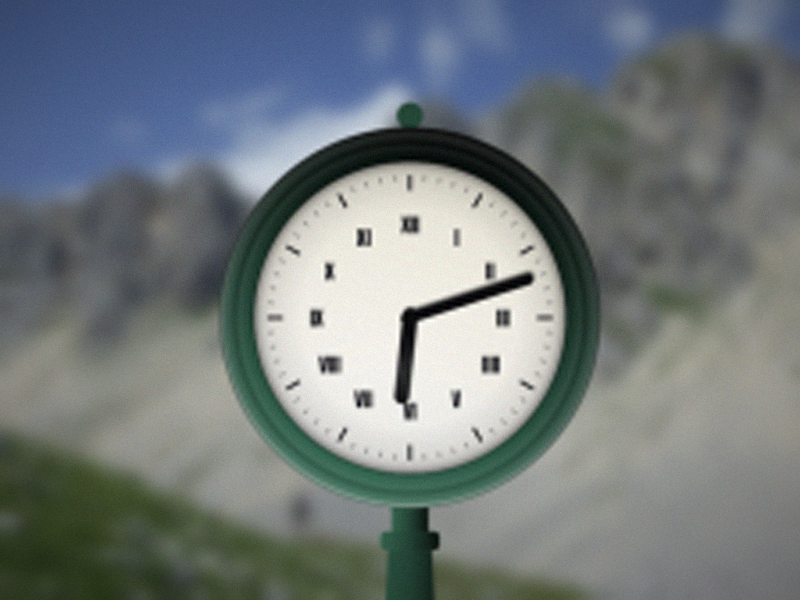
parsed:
6:12
